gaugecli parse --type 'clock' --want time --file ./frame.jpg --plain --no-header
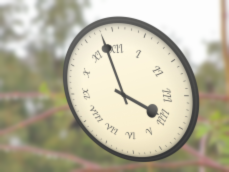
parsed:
3:58
